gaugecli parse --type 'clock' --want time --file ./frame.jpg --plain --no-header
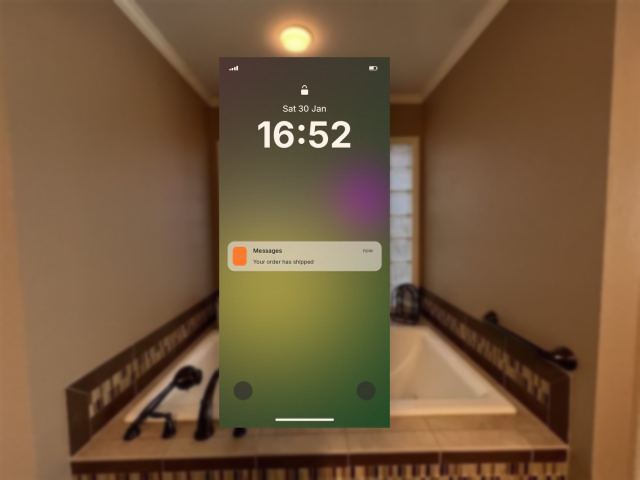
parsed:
16:52
